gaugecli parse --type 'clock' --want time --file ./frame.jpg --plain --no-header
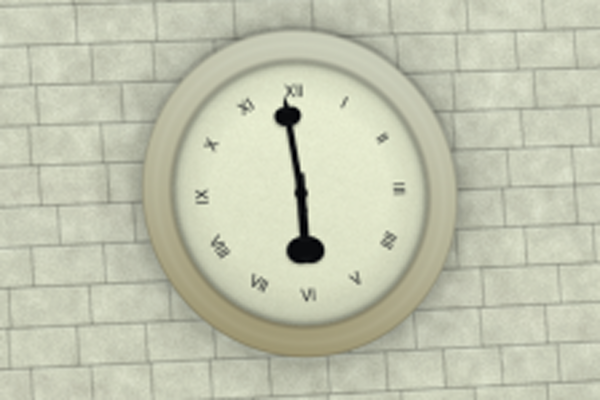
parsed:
5:59
